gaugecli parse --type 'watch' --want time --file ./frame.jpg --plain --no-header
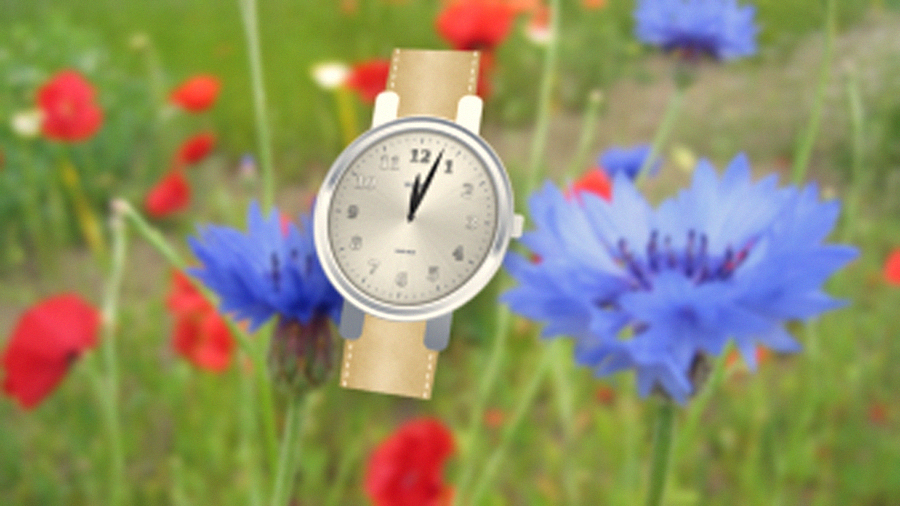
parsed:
12:03
